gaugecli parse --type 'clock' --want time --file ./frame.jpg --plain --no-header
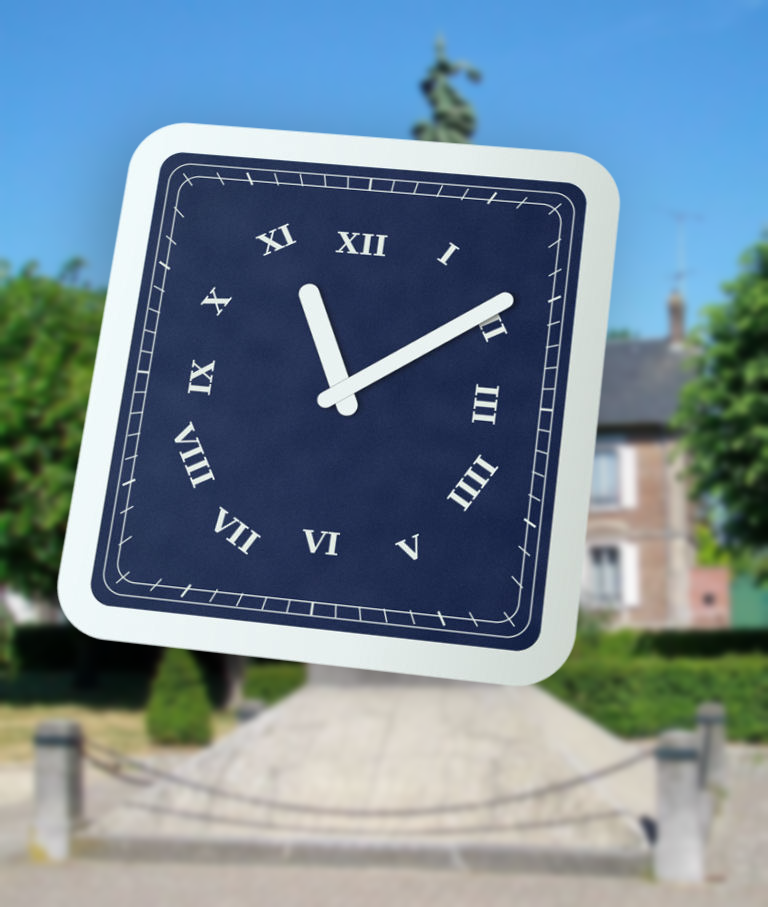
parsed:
11:09
